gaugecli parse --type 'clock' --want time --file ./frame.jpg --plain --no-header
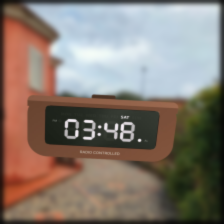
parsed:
3:48
